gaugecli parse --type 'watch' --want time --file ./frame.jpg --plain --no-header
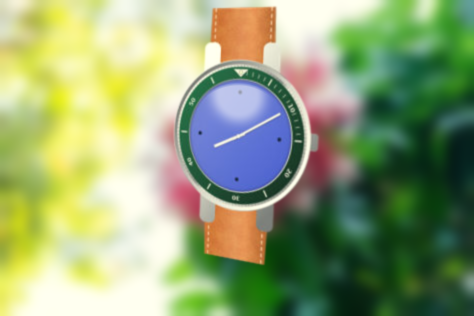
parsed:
8:10
